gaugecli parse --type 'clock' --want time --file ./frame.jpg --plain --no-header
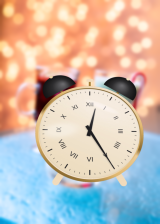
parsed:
12:25
